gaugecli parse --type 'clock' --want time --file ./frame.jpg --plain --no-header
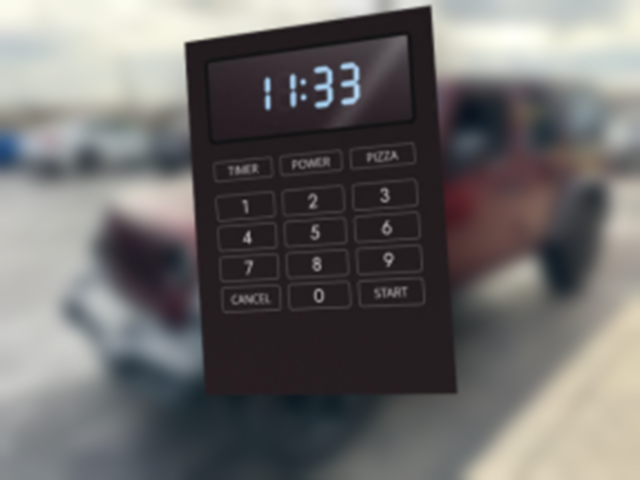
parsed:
11:33
